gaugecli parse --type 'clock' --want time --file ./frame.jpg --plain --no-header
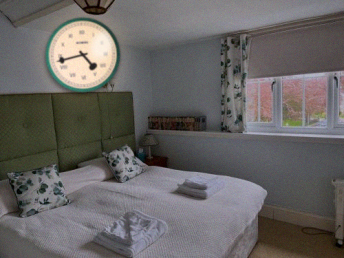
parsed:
4:43
